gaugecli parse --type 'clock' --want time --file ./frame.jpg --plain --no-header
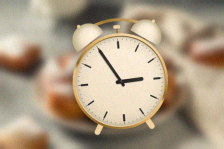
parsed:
2:55
